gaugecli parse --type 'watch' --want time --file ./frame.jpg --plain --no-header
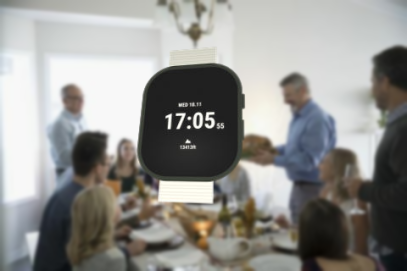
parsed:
17:05:55
